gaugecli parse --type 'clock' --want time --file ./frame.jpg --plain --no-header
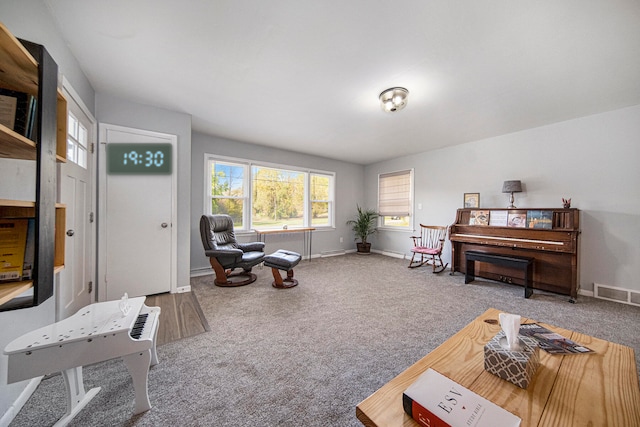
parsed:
19:30
